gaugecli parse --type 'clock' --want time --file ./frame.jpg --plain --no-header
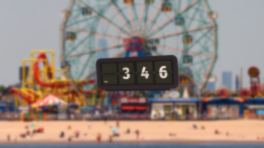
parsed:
3:46
